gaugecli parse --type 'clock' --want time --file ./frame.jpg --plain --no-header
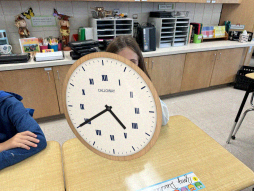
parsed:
4:40
